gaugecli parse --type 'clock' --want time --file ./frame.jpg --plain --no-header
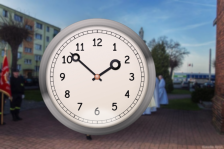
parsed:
1:52
